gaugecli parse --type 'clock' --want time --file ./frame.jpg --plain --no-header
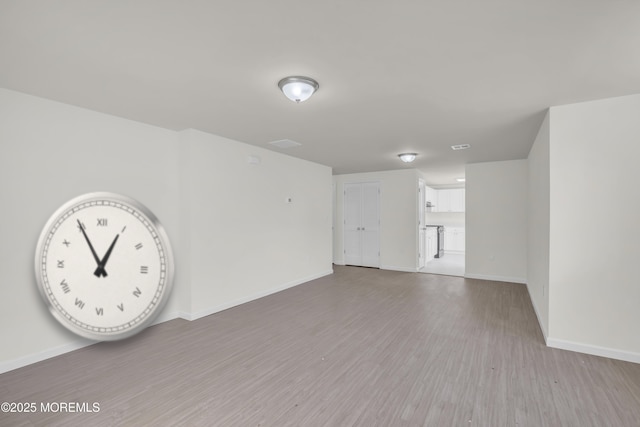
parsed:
12:55
